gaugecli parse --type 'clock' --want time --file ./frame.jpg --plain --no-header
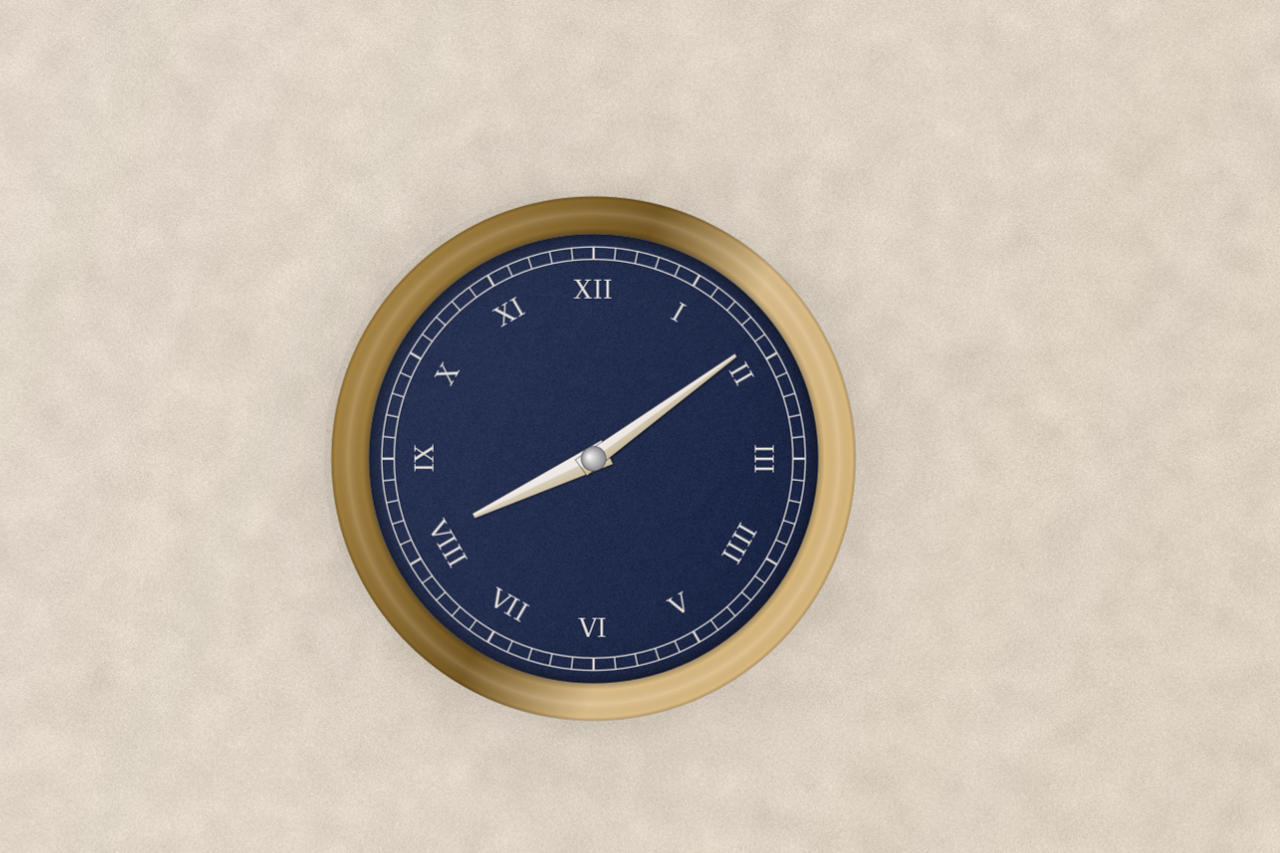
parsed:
8:09
